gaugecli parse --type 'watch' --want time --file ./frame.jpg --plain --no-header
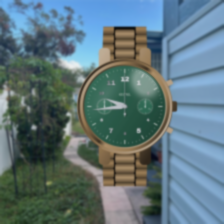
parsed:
9:44
